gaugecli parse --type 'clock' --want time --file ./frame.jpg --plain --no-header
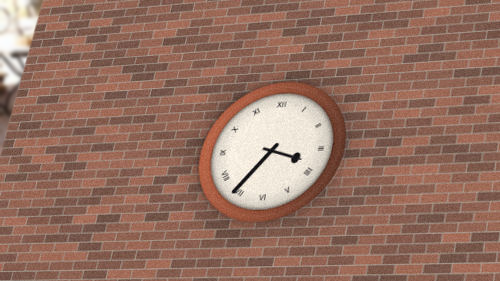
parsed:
3:36
